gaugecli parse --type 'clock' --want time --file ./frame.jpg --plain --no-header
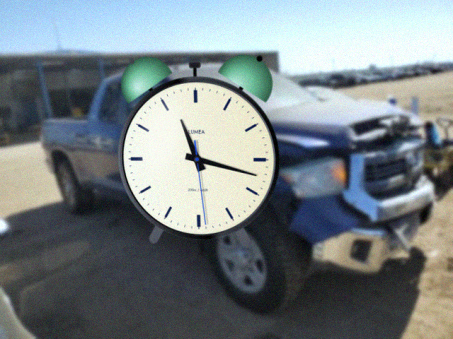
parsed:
11:17:29
